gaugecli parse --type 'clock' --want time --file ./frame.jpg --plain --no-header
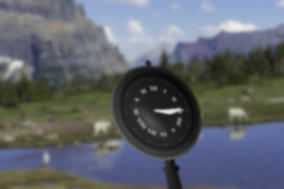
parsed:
3:15
